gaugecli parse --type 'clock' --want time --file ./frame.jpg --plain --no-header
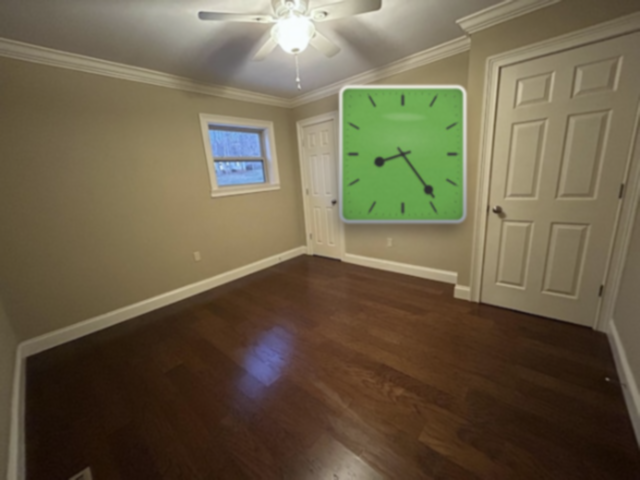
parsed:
8:24
